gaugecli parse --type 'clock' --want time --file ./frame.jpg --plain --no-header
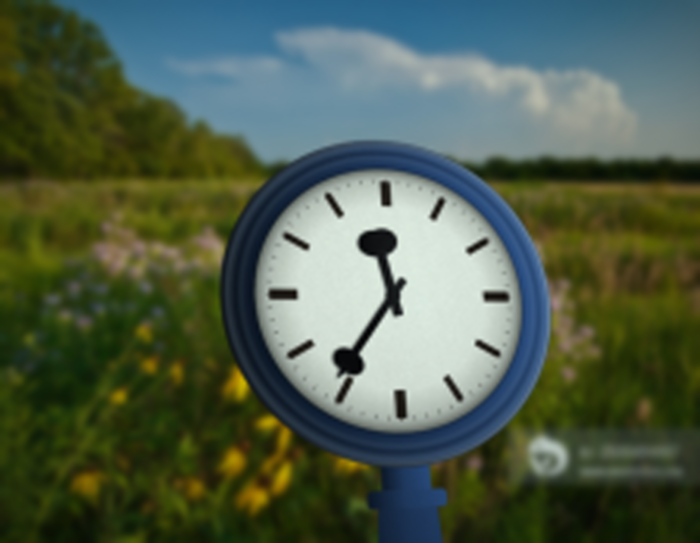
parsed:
11:36
